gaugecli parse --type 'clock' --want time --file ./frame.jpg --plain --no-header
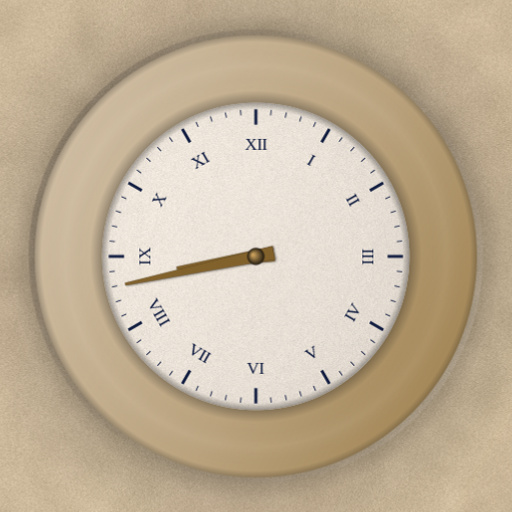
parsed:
8:43
